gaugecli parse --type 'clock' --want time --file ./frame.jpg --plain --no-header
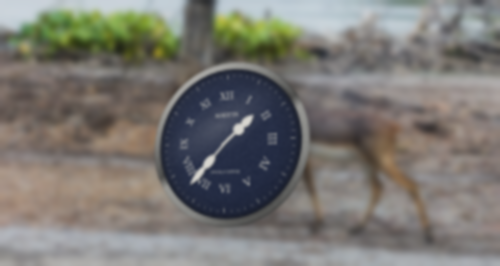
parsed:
1:37
